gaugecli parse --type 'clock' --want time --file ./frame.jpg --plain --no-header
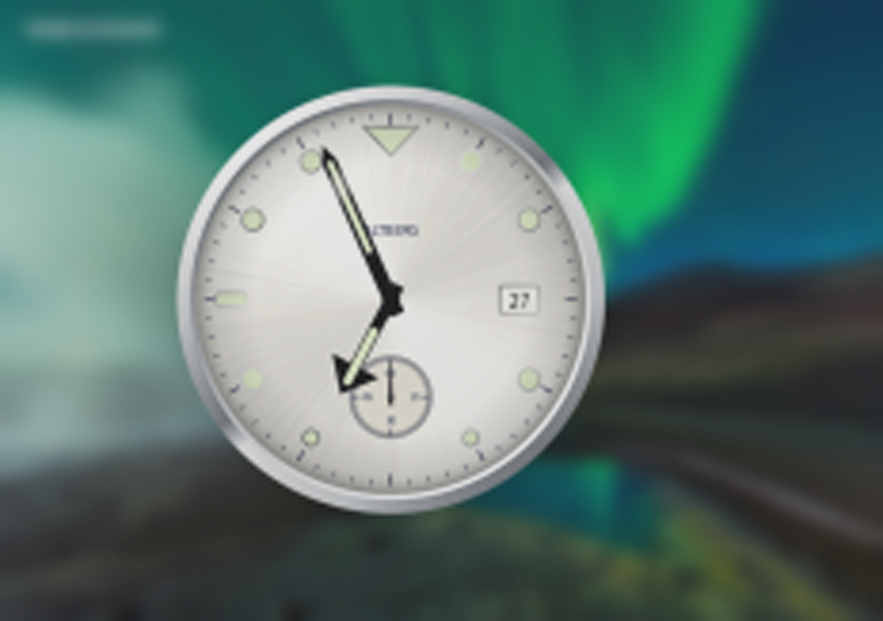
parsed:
6:56
